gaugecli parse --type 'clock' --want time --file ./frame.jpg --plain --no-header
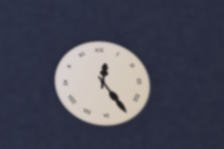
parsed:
12:25
